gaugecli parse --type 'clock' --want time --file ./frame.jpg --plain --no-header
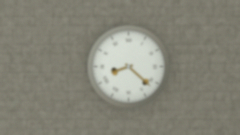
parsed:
8:22
